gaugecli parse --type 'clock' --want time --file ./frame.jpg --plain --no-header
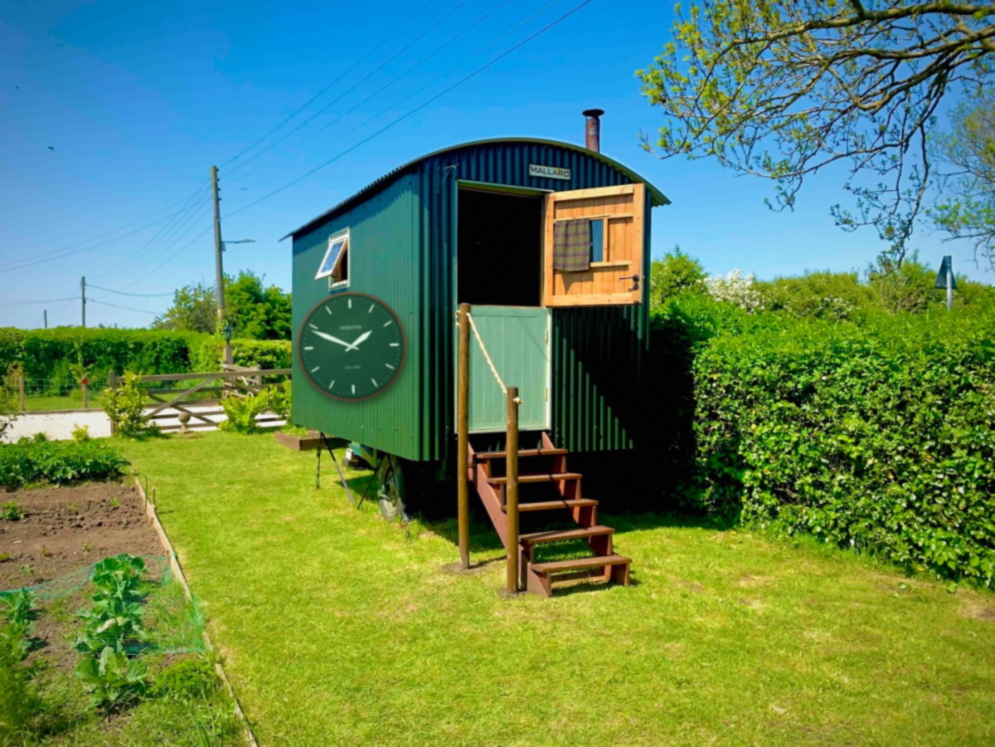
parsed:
1:49
